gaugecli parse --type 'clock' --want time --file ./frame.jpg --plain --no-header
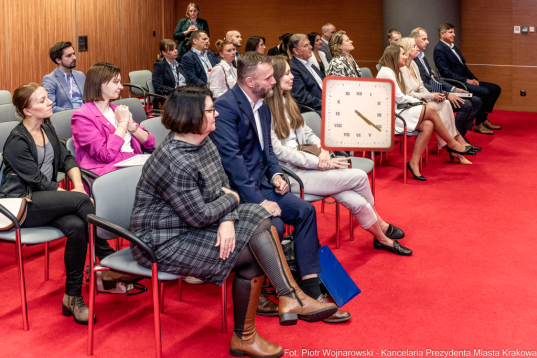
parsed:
4:21
